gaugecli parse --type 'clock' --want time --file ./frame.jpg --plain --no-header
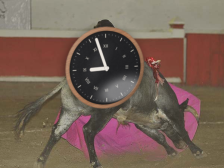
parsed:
8:57
